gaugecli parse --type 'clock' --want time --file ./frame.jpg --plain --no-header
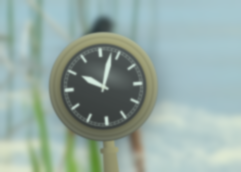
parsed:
10:03
